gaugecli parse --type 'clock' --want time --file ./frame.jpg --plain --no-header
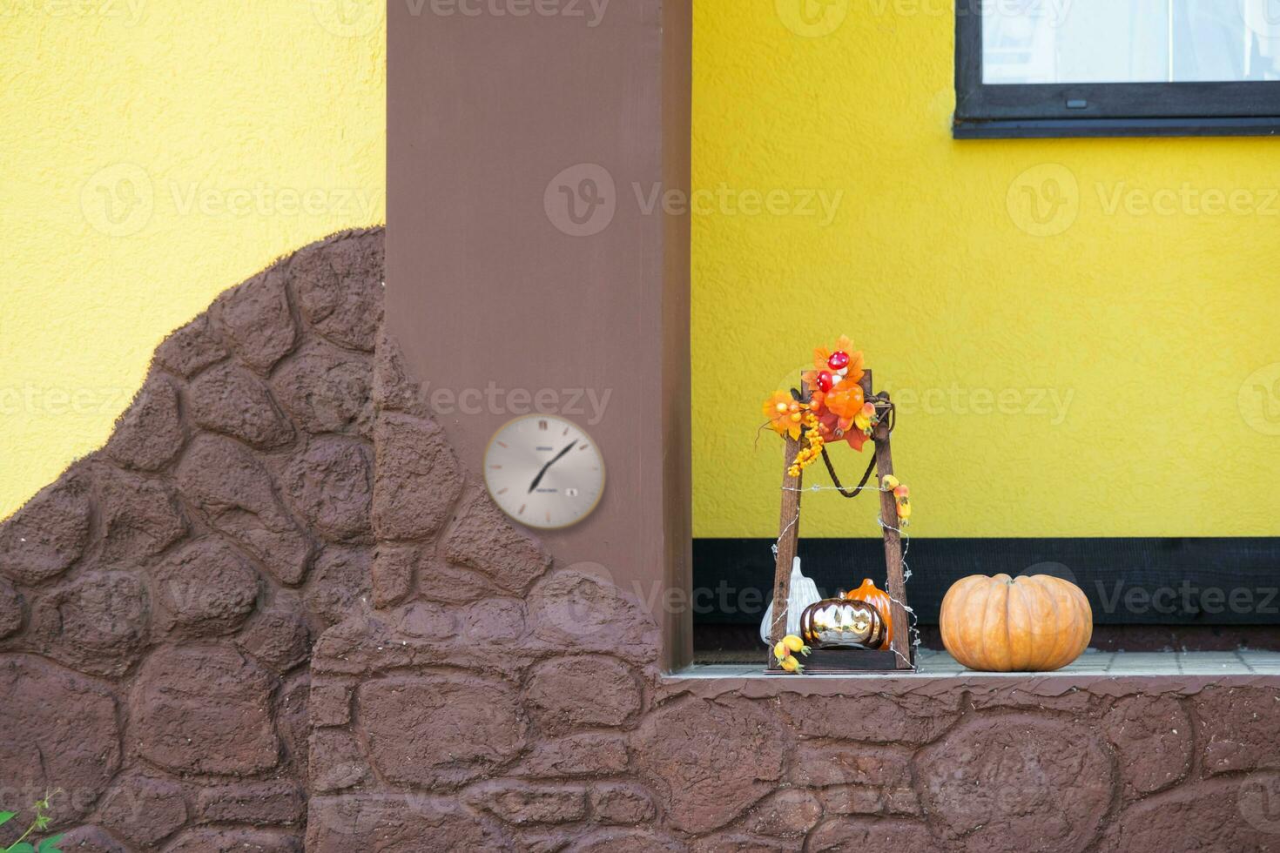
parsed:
7:08
